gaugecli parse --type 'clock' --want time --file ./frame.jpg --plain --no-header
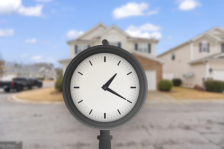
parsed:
1:20
